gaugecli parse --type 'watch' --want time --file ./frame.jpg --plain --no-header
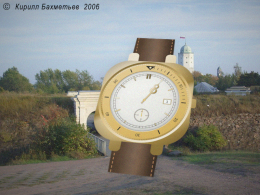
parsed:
1:05
